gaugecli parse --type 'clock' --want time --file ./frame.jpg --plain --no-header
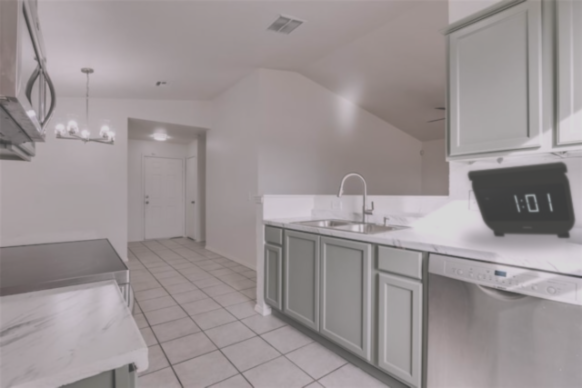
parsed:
1:01
